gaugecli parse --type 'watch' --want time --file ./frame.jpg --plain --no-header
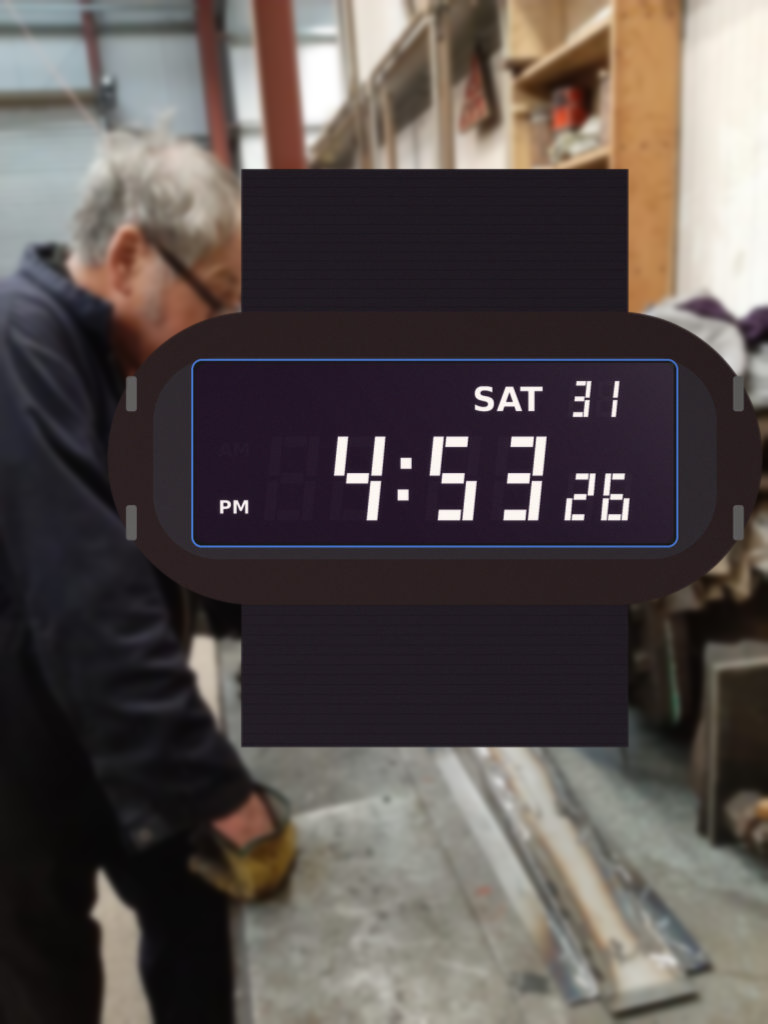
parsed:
4:53:26
